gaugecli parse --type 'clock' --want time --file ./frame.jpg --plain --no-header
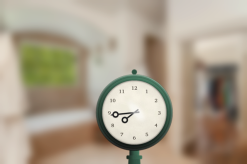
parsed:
7:44
